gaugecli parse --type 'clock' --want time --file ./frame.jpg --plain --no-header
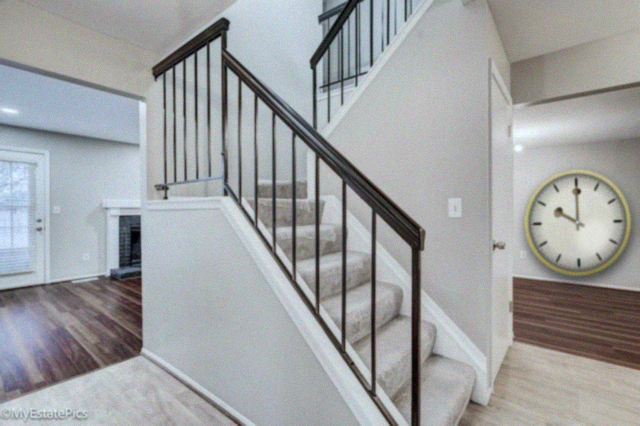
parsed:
10:00
